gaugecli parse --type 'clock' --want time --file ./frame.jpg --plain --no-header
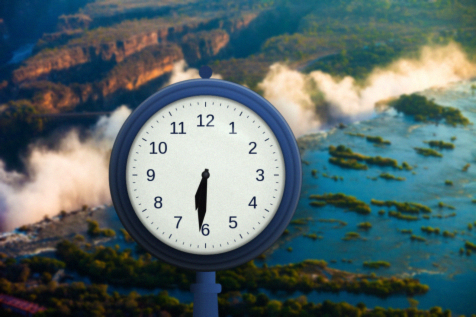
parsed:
6:31
